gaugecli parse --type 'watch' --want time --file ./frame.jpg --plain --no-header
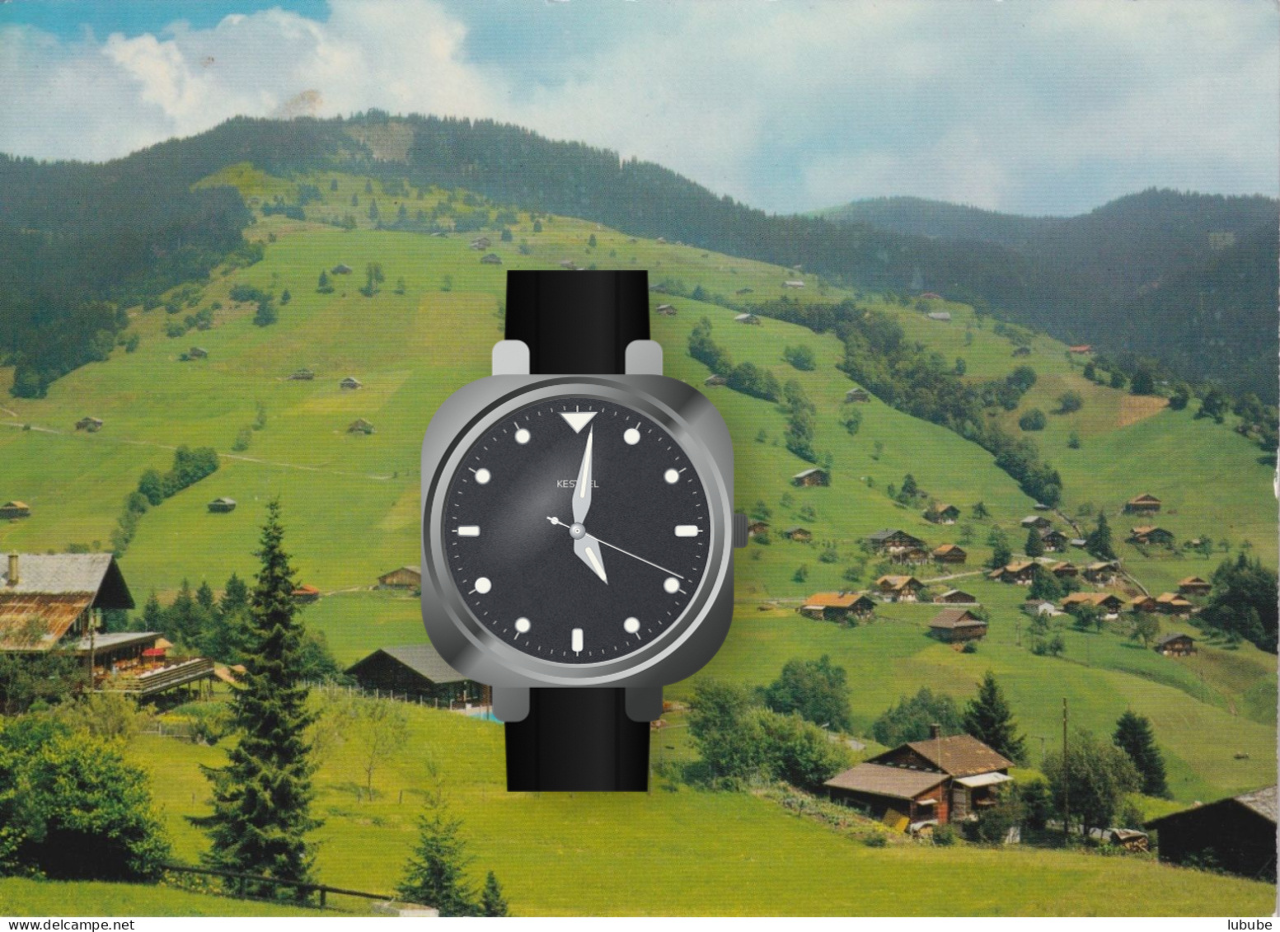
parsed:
5:01:19
